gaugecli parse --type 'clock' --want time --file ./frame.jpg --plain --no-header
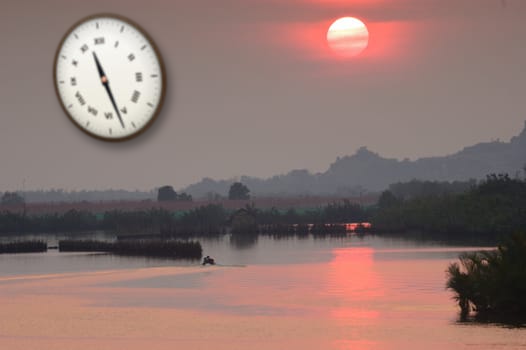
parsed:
11:27
